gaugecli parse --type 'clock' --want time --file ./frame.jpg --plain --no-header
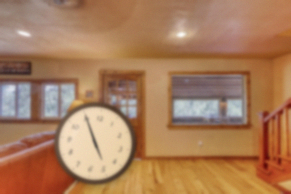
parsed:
4:55
